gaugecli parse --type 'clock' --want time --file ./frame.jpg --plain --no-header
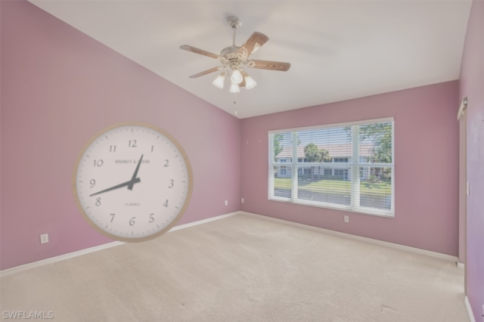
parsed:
12:42
